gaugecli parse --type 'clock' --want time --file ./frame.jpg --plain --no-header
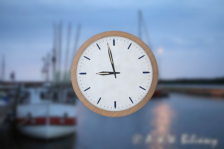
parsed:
8:58
